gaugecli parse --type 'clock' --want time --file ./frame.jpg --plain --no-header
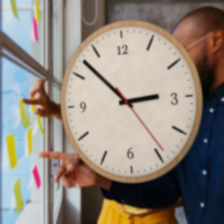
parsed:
2:52:24
